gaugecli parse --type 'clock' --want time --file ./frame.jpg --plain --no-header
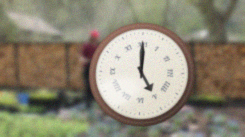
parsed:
5:00
